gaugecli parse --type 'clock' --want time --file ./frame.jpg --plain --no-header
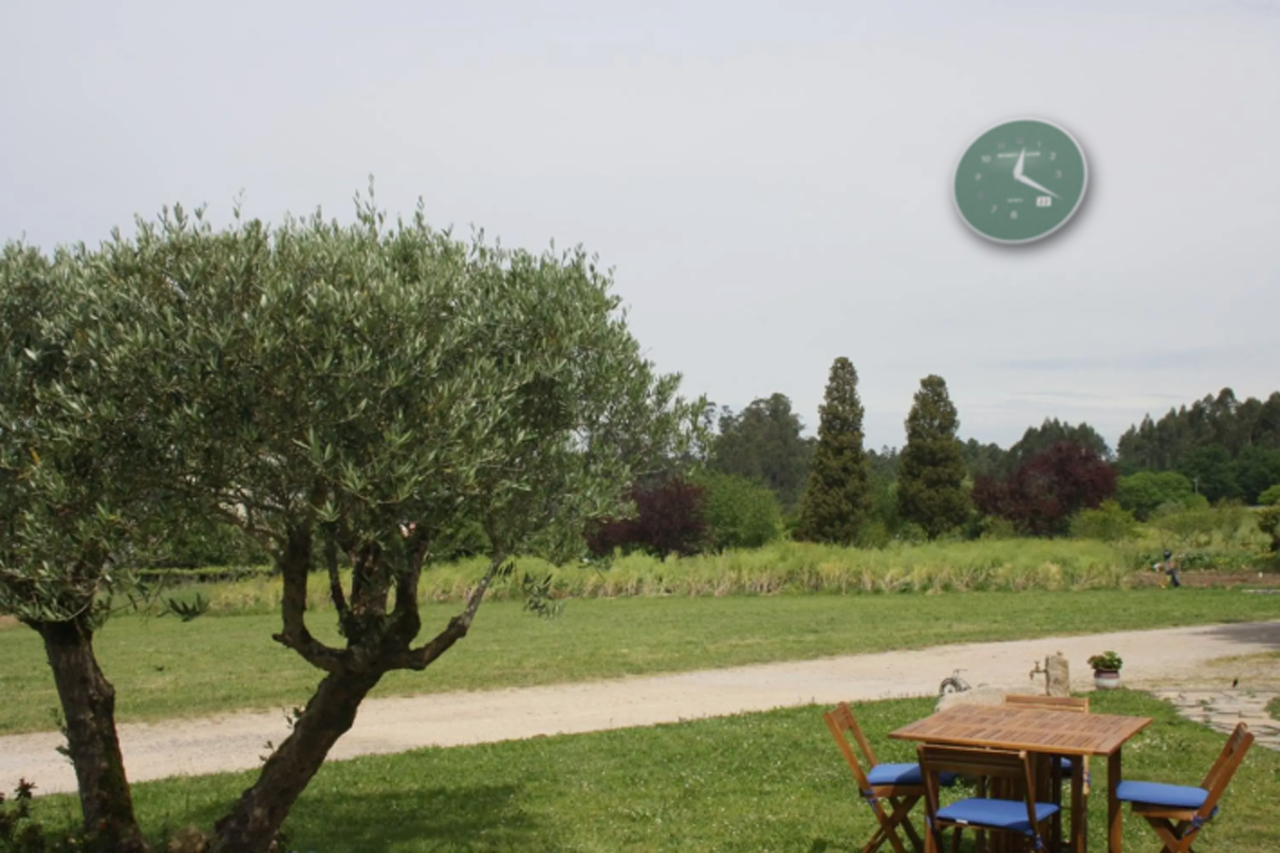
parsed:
12:20
